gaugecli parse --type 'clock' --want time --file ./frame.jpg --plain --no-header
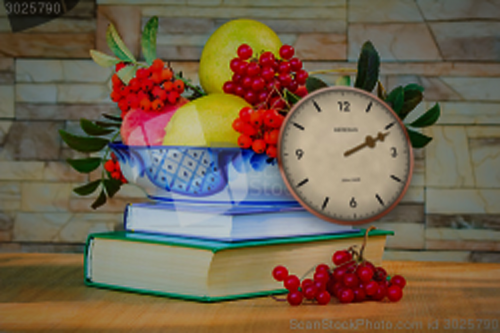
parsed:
2:11
